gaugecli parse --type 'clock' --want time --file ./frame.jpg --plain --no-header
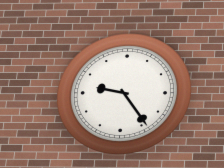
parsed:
9:24
